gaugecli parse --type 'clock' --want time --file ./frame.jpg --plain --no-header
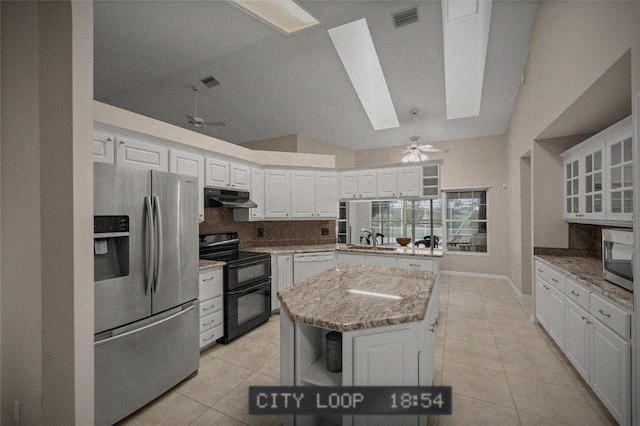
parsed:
18:54
